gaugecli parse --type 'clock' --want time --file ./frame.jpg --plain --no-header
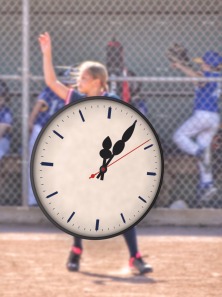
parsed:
12:05:09
